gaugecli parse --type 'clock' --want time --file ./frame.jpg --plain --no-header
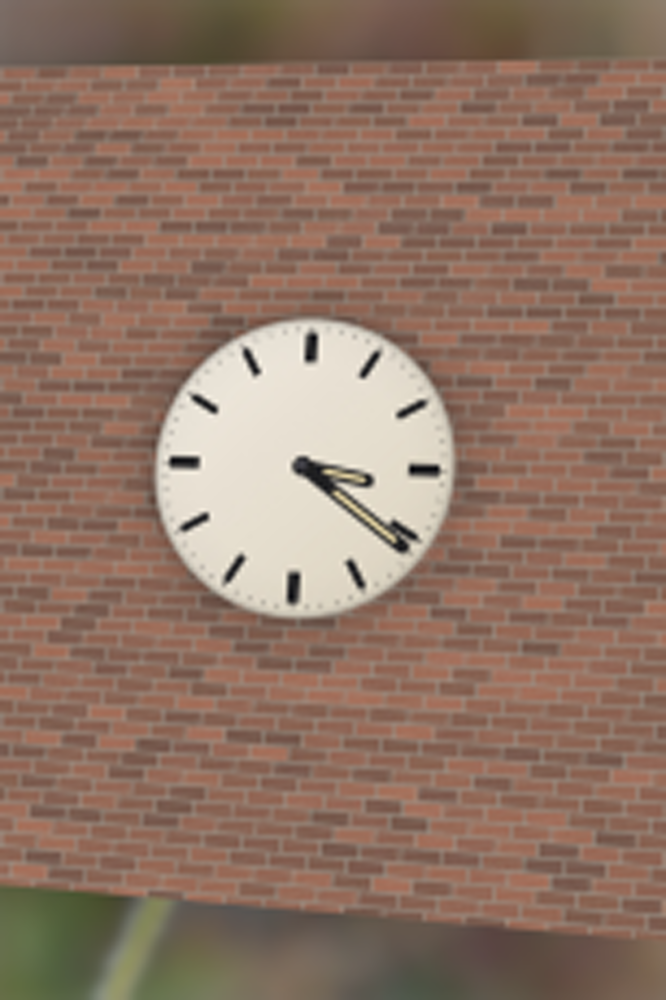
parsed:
3:21
